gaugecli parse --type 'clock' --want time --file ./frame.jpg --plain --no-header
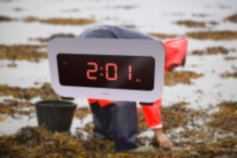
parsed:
2:01
